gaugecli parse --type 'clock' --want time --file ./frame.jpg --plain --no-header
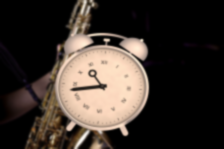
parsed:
10:43
